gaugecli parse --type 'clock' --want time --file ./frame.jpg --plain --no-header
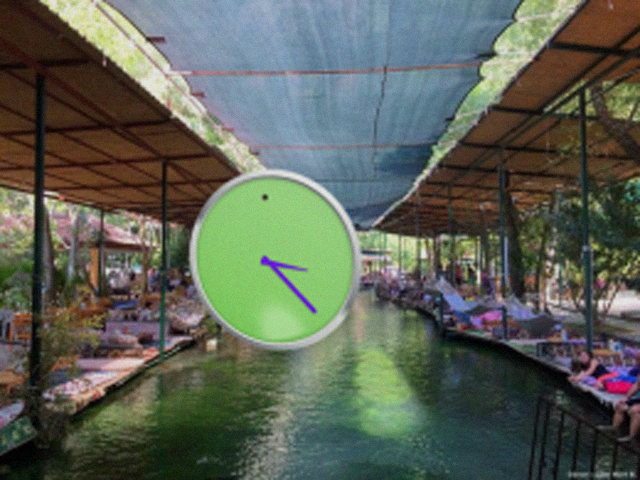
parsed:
3:23
